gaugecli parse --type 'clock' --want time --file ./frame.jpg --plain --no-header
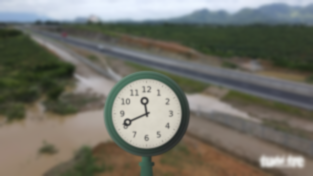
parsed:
11:41
